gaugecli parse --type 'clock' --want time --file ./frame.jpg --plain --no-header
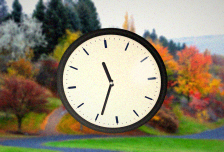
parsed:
11:34
